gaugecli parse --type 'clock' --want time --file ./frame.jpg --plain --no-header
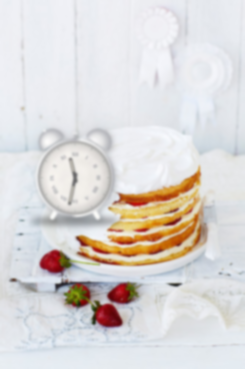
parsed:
11:32
